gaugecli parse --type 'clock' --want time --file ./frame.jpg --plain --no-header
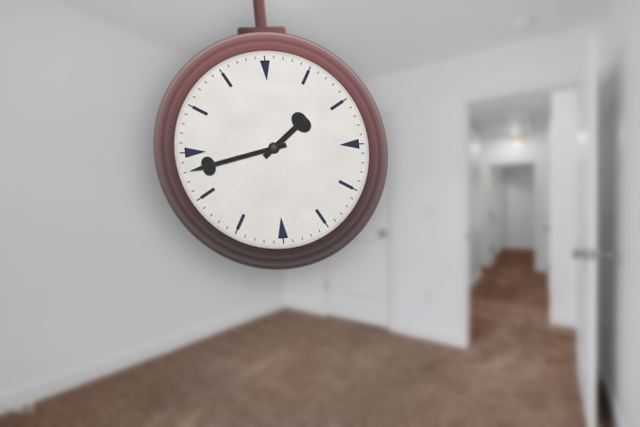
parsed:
1:43
